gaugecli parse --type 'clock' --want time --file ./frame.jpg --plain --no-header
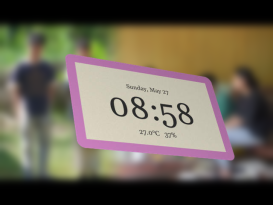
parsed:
8:58
